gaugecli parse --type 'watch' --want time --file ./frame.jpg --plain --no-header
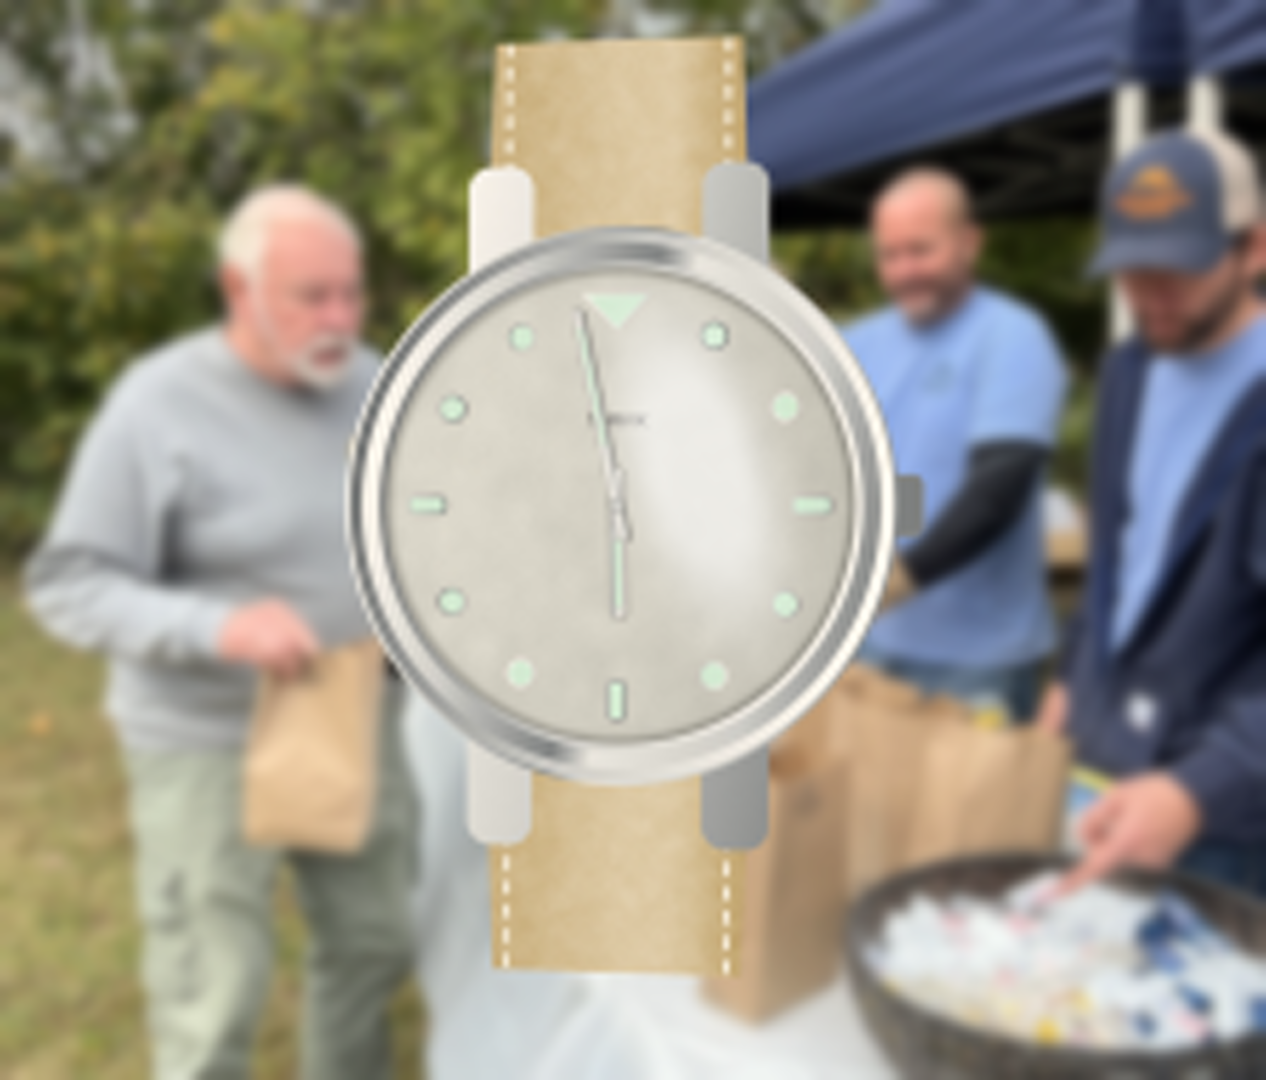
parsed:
5:58
